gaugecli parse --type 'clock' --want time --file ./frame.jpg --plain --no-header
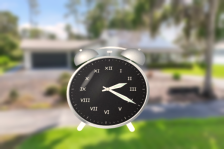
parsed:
2:20
